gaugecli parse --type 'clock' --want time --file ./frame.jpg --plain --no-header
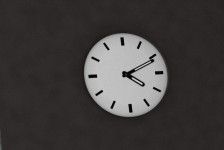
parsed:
4:11
